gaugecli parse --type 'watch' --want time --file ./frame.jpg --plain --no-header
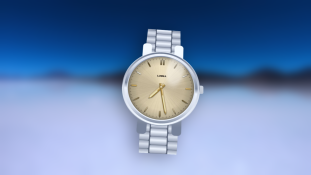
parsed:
7:28
